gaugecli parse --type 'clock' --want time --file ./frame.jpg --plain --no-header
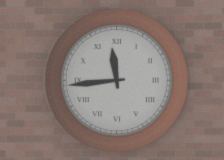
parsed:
11:44
